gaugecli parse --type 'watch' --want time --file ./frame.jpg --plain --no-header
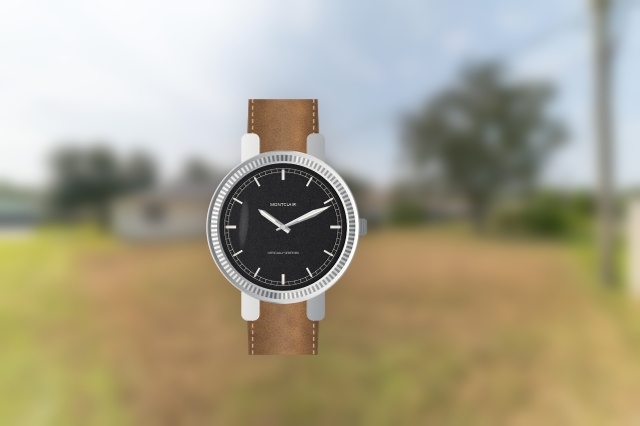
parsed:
10:11
